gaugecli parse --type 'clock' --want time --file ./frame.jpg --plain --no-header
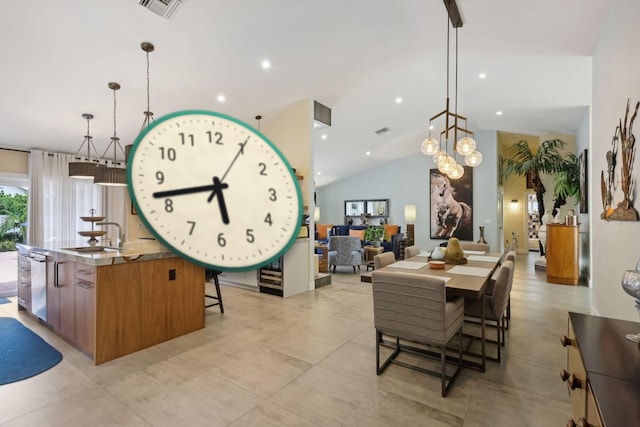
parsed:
5:42:05
